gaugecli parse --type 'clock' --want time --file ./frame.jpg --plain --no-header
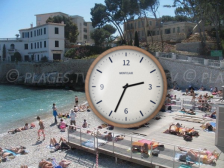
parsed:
2:34
